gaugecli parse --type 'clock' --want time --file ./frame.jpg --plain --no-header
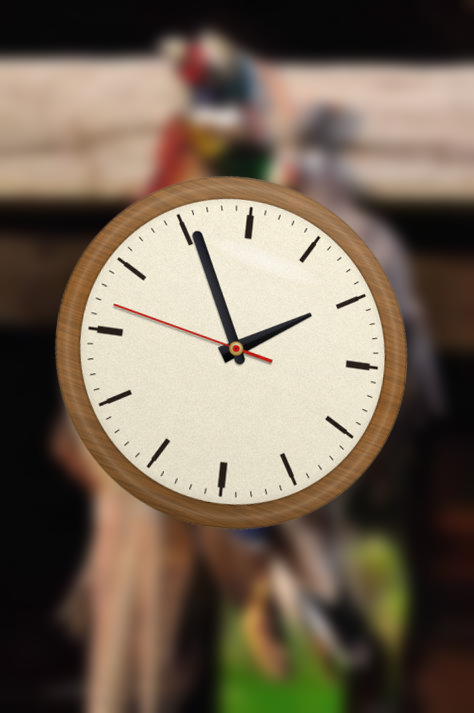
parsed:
1:55:47
